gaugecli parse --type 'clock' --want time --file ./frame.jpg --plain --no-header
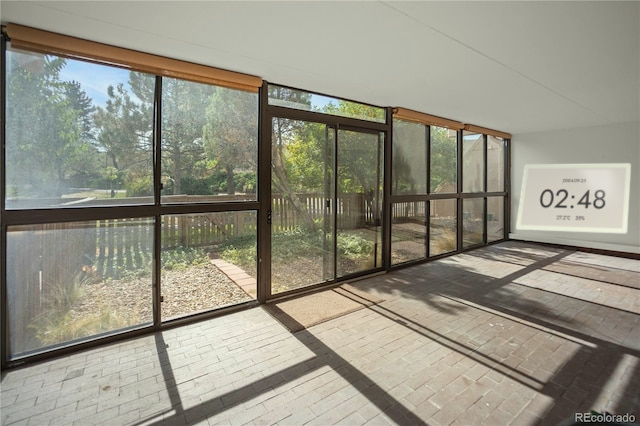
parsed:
2:48
